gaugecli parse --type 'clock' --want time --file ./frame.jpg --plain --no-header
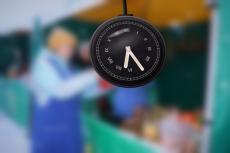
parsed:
6:25
